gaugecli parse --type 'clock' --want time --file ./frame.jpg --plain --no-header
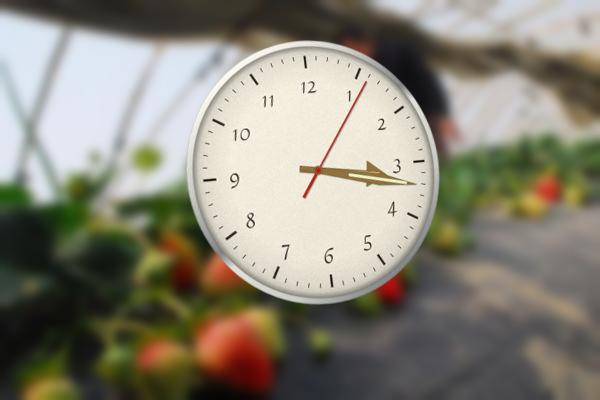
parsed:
3:17:06
